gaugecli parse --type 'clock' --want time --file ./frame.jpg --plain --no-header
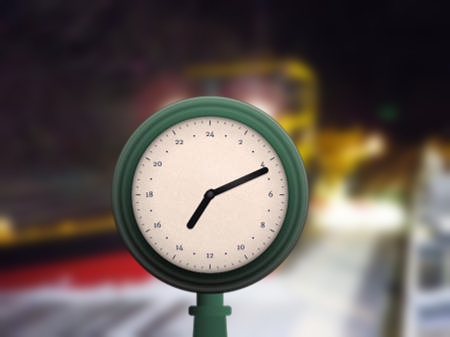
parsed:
14:11
